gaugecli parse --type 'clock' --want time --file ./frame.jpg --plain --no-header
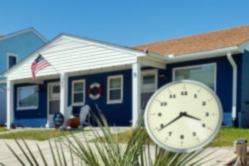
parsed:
3:39
